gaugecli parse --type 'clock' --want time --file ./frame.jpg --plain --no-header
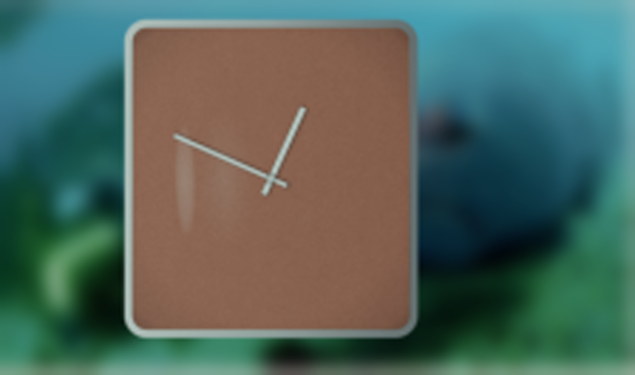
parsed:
12:49
